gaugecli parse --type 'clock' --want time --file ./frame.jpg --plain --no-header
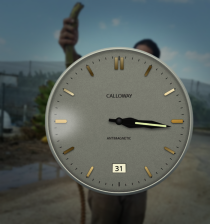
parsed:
3:16
